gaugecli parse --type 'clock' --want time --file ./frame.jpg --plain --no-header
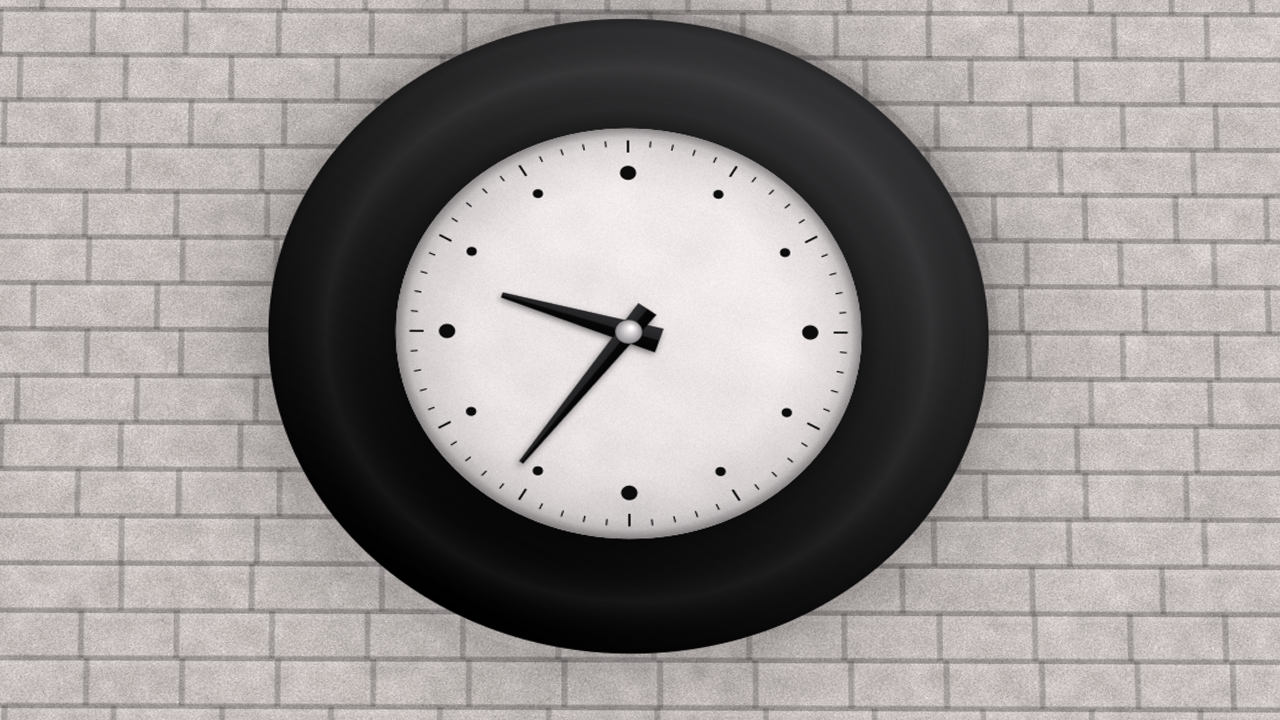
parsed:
9:36
